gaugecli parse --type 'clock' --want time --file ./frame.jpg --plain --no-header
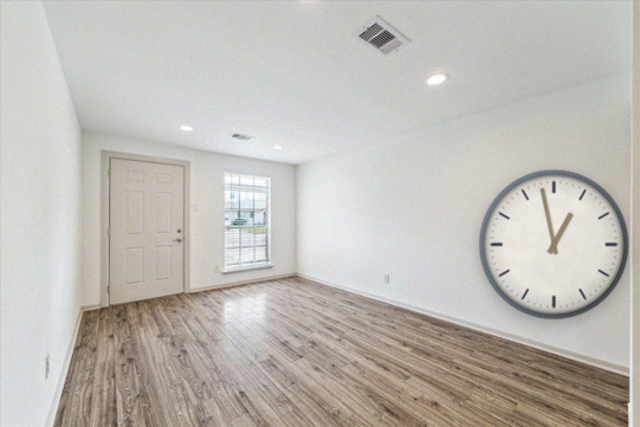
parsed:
12:58
